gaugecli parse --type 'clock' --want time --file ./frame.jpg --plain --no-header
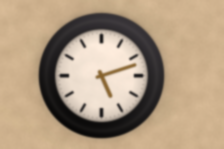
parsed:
5:12
